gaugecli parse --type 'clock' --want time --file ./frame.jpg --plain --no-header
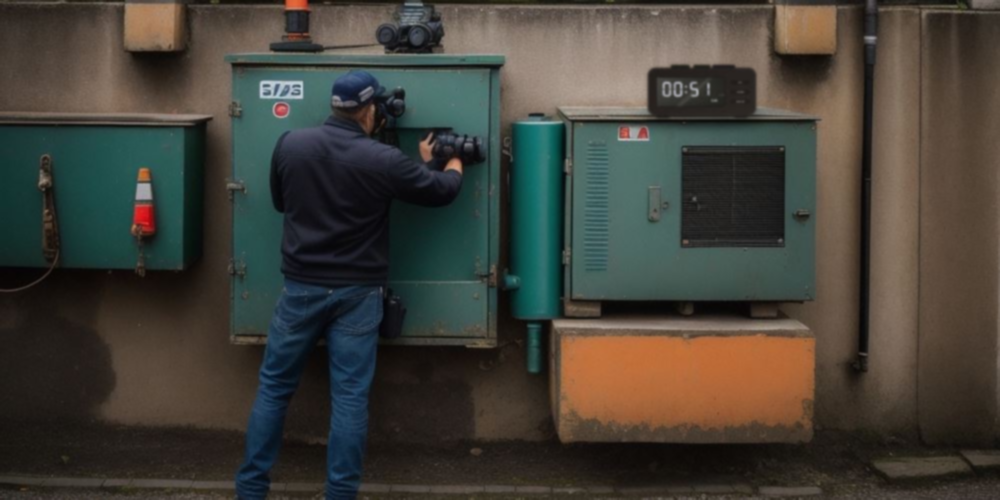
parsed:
0:51
